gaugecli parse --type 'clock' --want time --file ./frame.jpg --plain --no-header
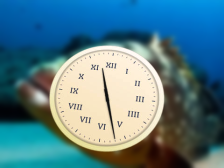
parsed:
11:27
